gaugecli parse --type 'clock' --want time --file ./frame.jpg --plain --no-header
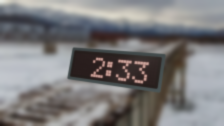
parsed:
2:33
